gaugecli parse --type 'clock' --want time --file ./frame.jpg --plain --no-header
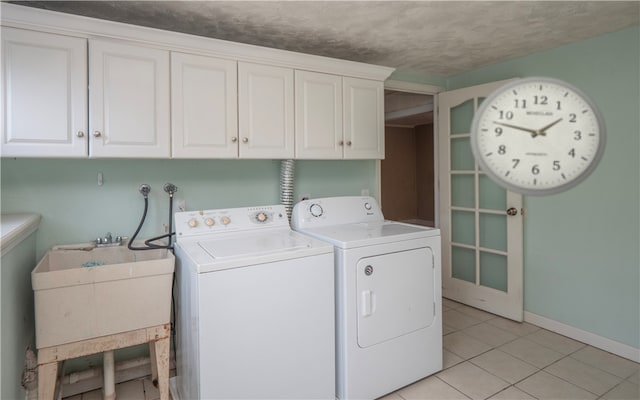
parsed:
1:47
